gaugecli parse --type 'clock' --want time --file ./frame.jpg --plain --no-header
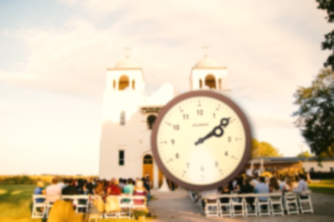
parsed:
2:09
